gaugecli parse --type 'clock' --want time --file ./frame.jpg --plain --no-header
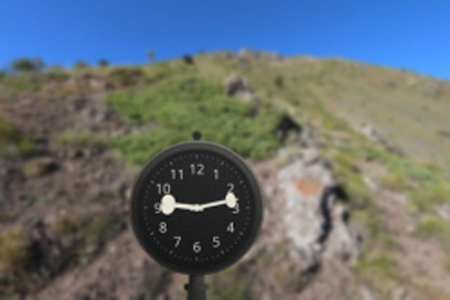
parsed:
9:13
